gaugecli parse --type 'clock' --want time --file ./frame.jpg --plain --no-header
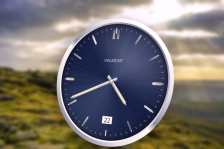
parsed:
4:41
